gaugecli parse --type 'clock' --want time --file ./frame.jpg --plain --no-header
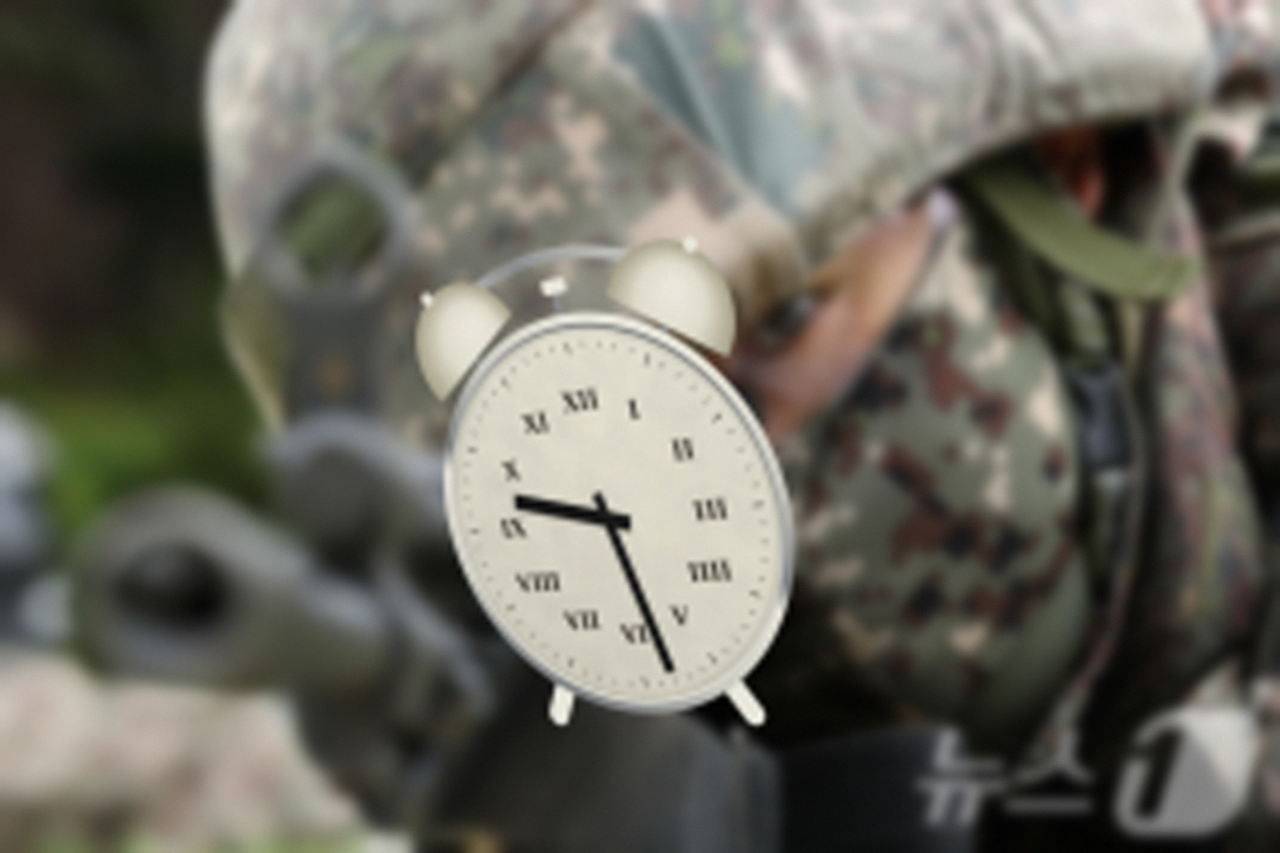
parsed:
9:28
